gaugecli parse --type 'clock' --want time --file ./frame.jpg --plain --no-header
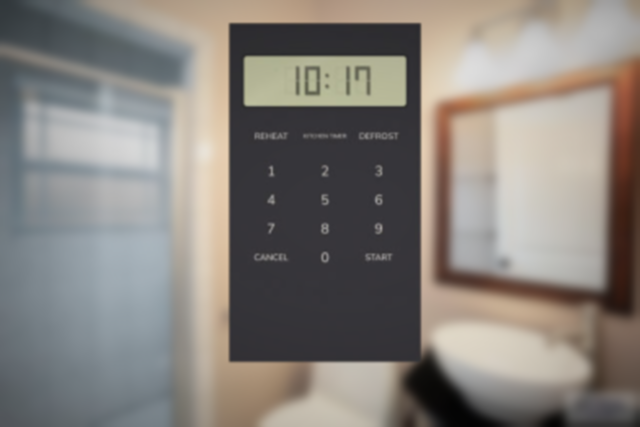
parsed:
10:17
